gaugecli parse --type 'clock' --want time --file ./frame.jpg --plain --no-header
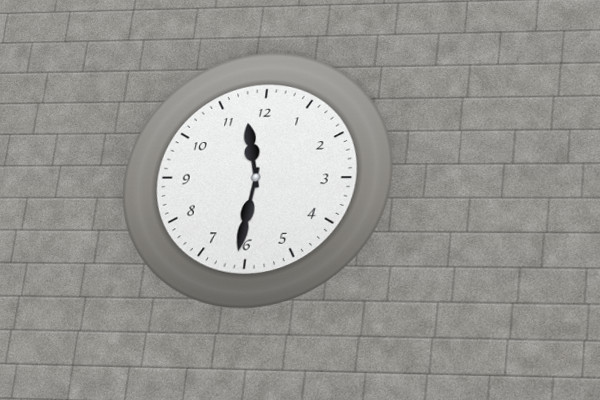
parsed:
11:31
